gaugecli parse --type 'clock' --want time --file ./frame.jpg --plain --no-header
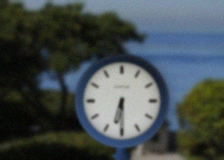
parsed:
6:30
